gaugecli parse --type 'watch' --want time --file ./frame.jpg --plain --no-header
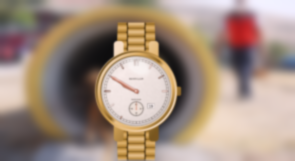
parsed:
9:50
